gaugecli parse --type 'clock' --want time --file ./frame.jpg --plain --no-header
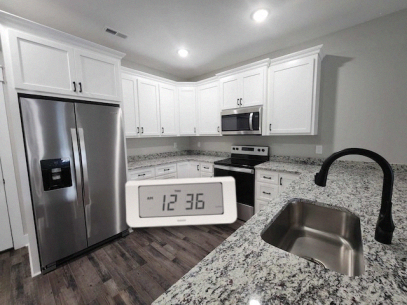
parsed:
12:36
